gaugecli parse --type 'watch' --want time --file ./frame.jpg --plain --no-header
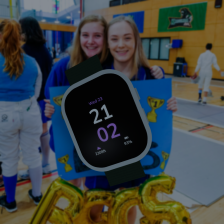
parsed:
21:02
